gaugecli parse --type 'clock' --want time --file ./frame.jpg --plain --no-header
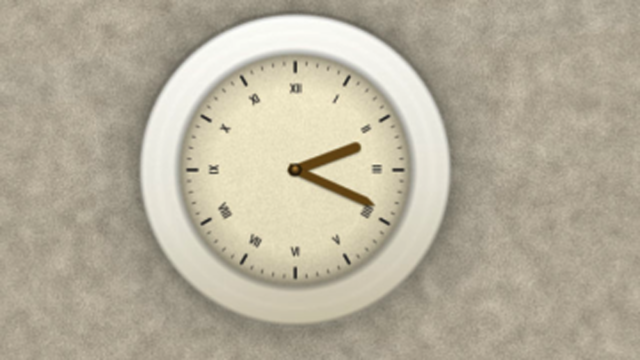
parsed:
2:19
